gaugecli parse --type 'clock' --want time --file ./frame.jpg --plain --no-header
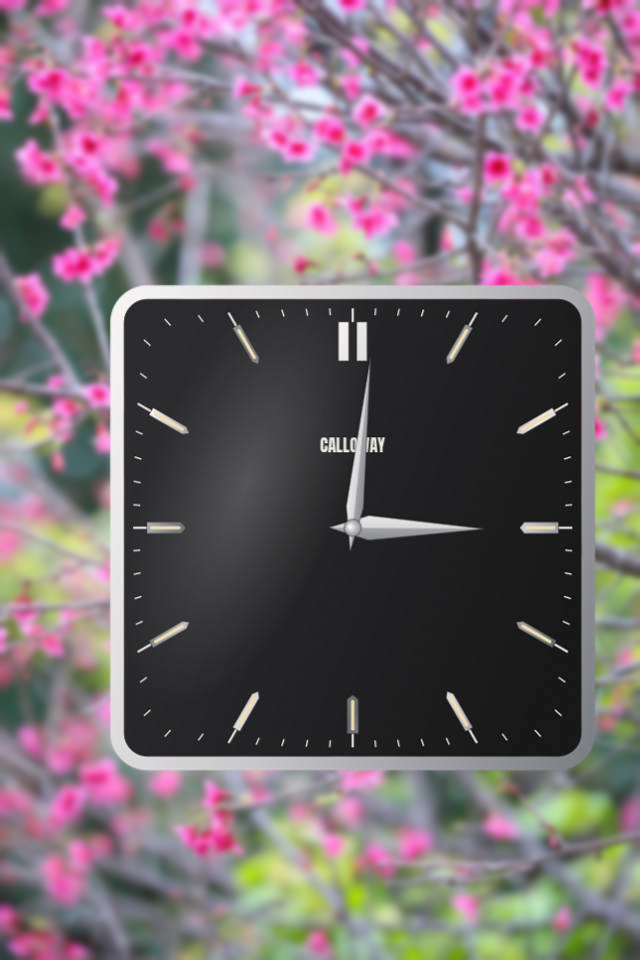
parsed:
3:01
